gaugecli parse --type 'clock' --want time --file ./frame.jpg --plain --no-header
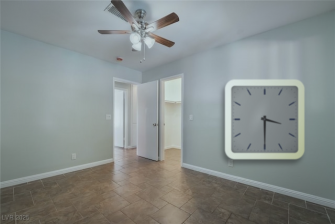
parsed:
3:30
